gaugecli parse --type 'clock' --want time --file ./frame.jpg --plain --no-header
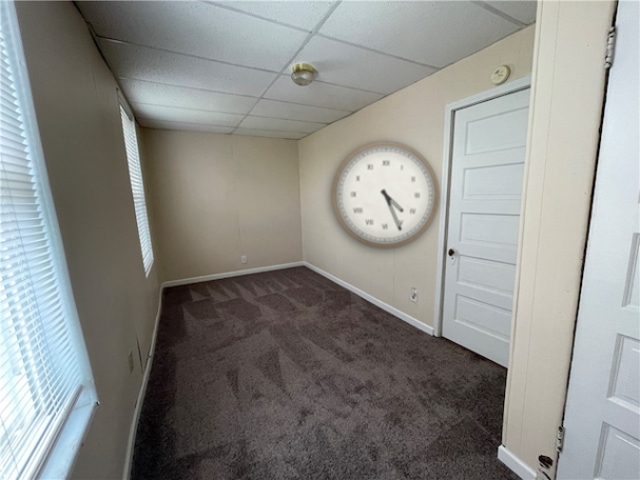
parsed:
4:26
